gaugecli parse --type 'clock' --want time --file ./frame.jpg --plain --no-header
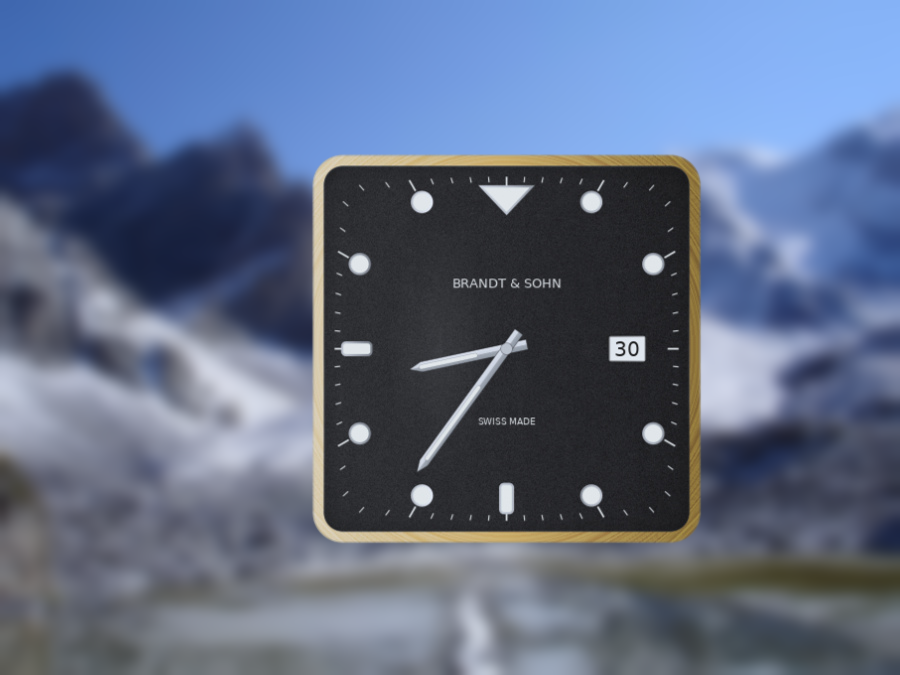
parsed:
8:36
